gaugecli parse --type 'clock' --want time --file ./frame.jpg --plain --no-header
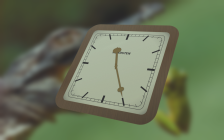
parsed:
11:25
